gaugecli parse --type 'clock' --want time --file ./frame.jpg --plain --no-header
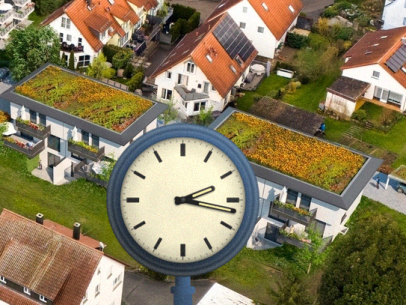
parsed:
2:17
